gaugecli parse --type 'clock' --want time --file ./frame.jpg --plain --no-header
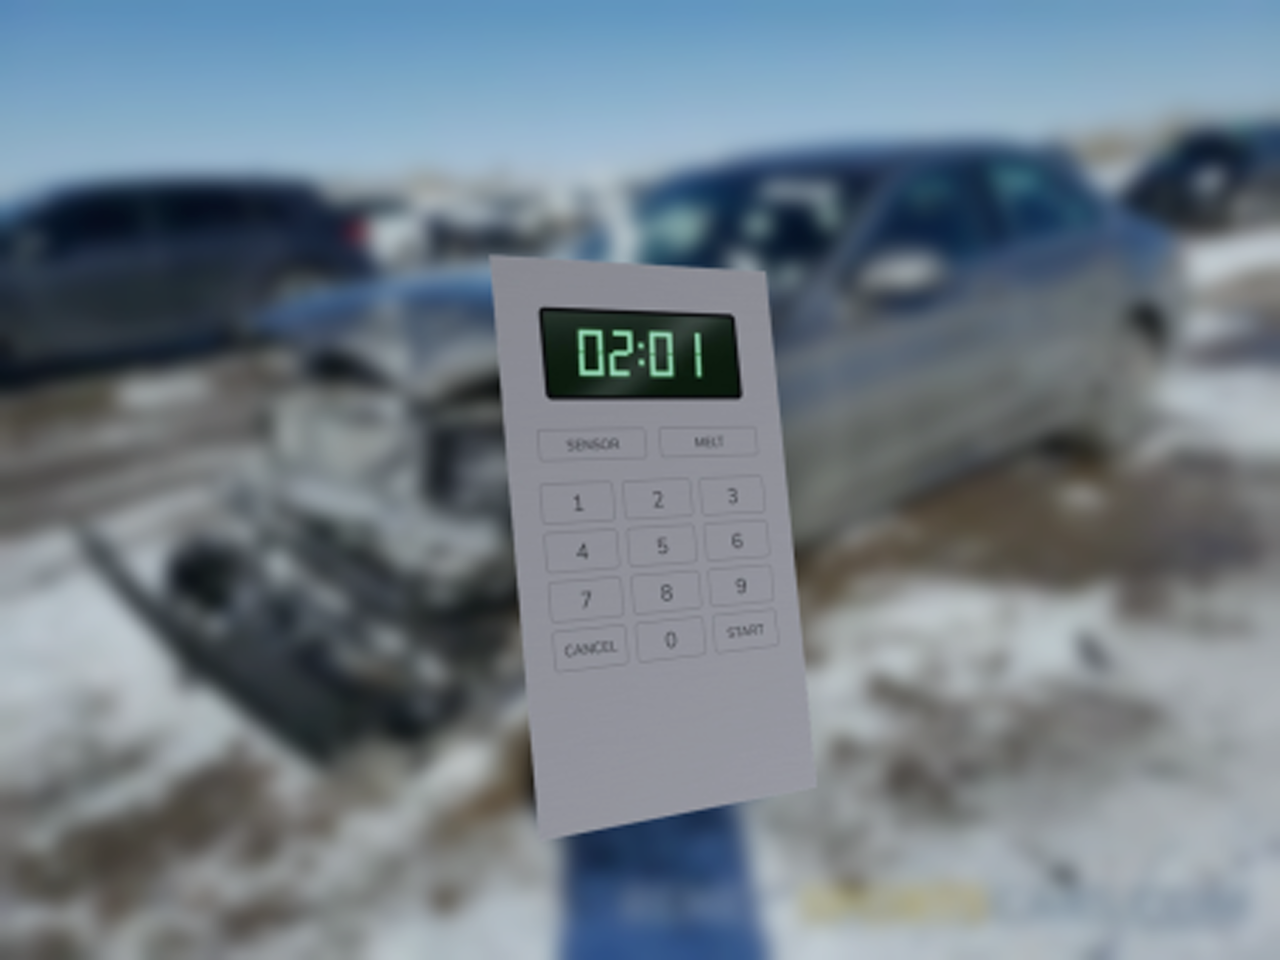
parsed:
2:01
